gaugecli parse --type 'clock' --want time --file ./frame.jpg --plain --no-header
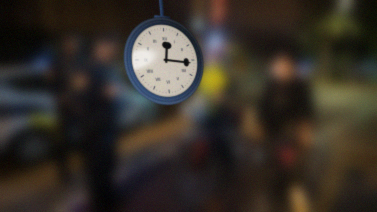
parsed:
12:16
